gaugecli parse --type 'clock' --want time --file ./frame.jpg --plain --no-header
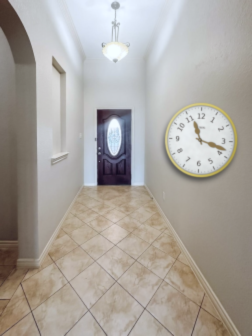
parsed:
11:18
